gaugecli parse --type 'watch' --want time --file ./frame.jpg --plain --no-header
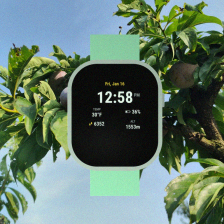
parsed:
12:58
